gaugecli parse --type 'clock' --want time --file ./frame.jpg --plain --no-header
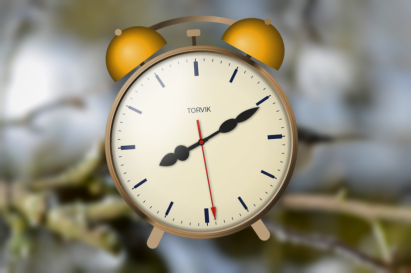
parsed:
8:10:29
